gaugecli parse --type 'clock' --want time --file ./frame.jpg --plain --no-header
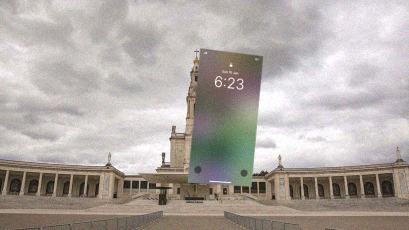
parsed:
6:23
